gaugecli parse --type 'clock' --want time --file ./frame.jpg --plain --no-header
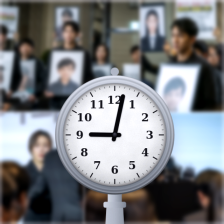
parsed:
9:02
